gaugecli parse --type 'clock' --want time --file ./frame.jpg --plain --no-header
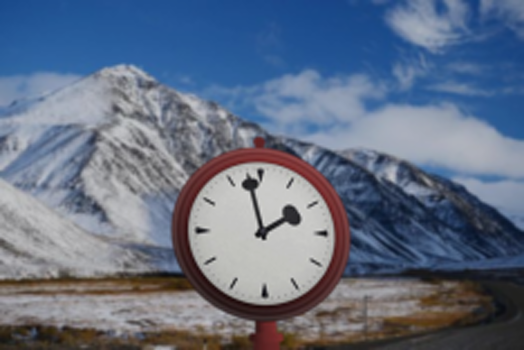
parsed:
1:58
